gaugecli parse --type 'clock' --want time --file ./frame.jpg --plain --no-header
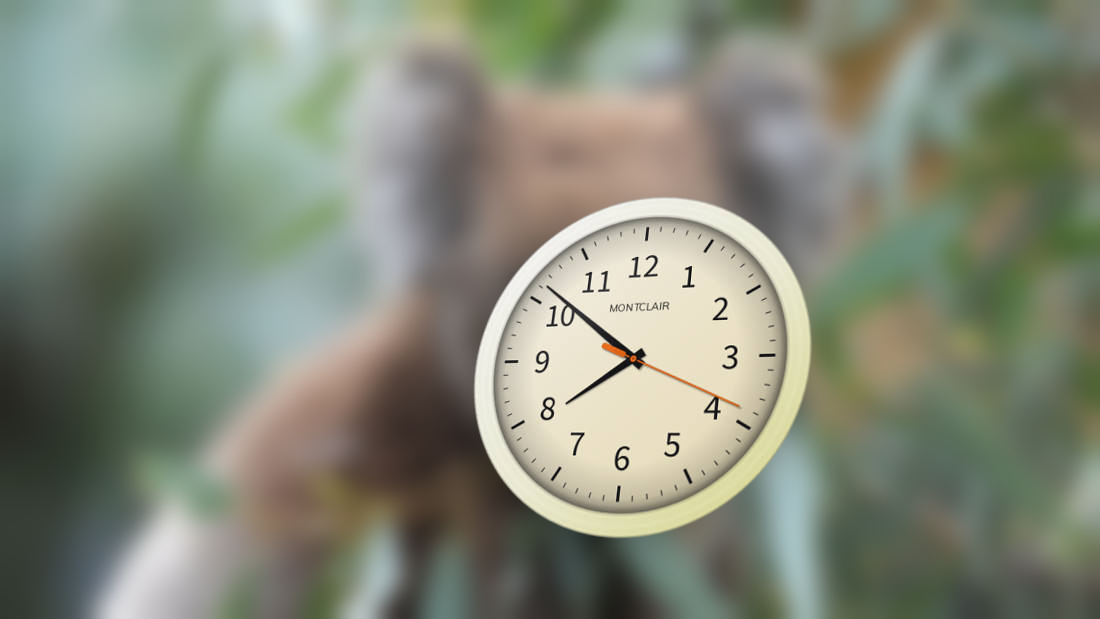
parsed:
7:51:19
